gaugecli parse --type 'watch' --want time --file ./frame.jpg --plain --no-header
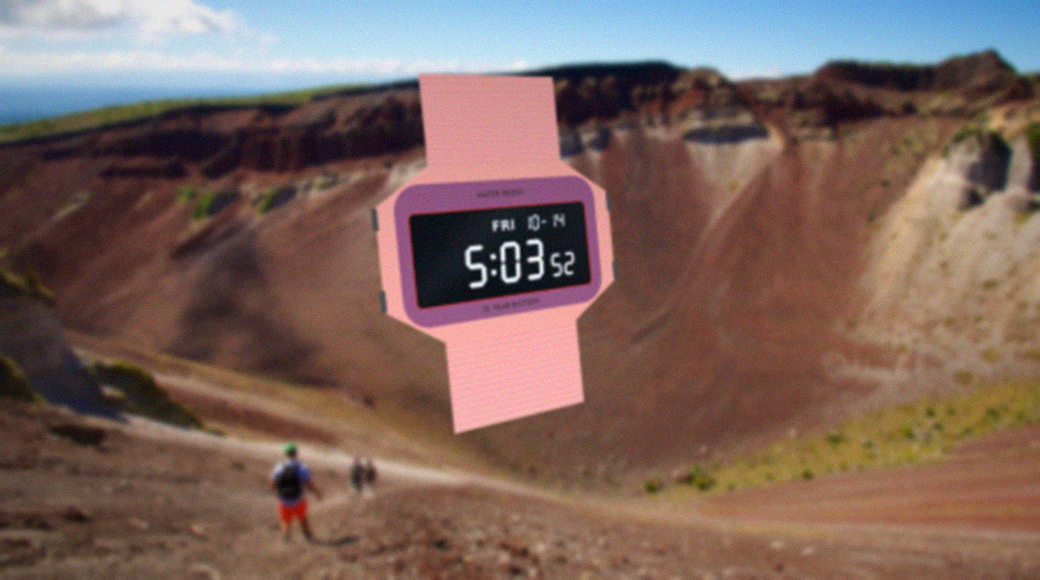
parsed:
5:03:52
